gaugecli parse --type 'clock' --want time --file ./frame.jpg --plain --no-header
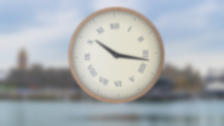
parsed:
10:17
